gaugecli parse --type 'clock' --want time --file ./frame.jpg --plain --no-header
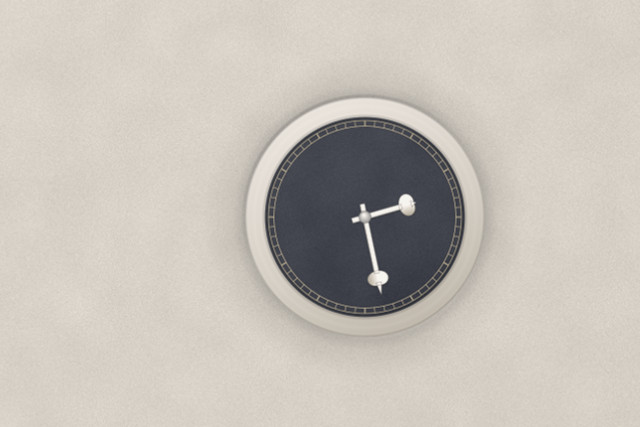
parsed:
2:28
